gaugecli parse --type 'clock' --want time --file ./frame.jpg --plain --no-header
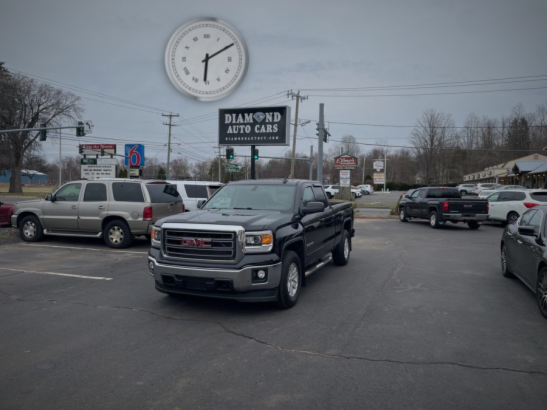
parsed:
6:10
